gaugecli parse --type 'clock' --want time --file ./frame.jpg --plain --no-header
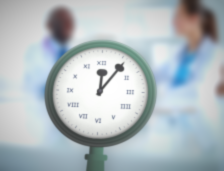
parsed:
12:06
